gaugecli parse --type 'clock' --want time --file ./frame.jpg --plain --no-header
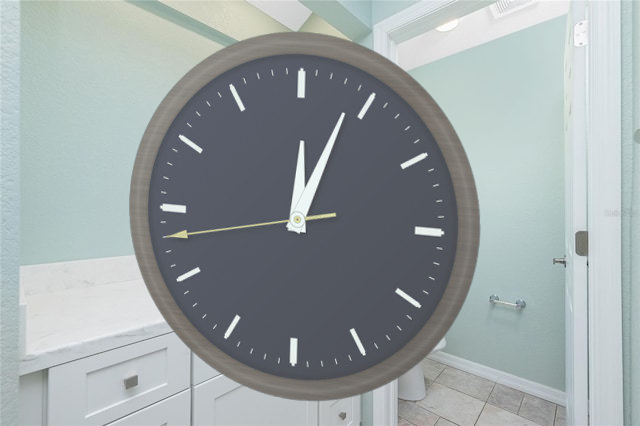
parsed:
12:03:43
